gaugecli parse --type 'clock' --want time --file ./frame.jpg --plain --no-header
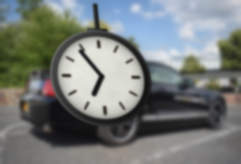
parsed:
6:54
